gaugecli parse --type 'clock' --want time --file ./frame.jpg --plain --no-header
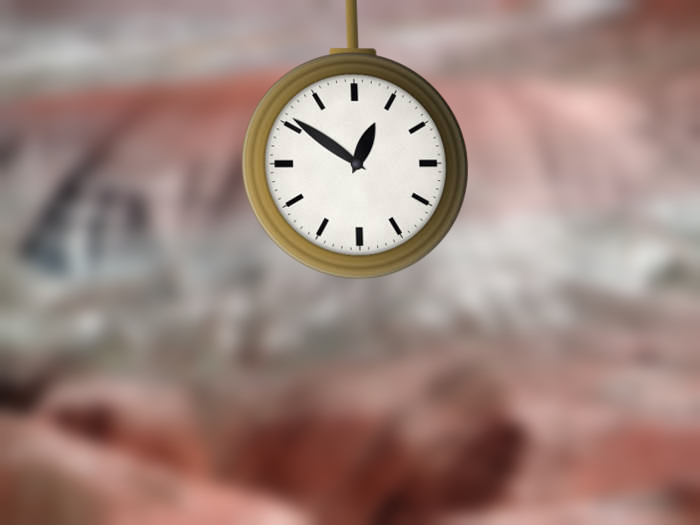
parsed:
12:51
